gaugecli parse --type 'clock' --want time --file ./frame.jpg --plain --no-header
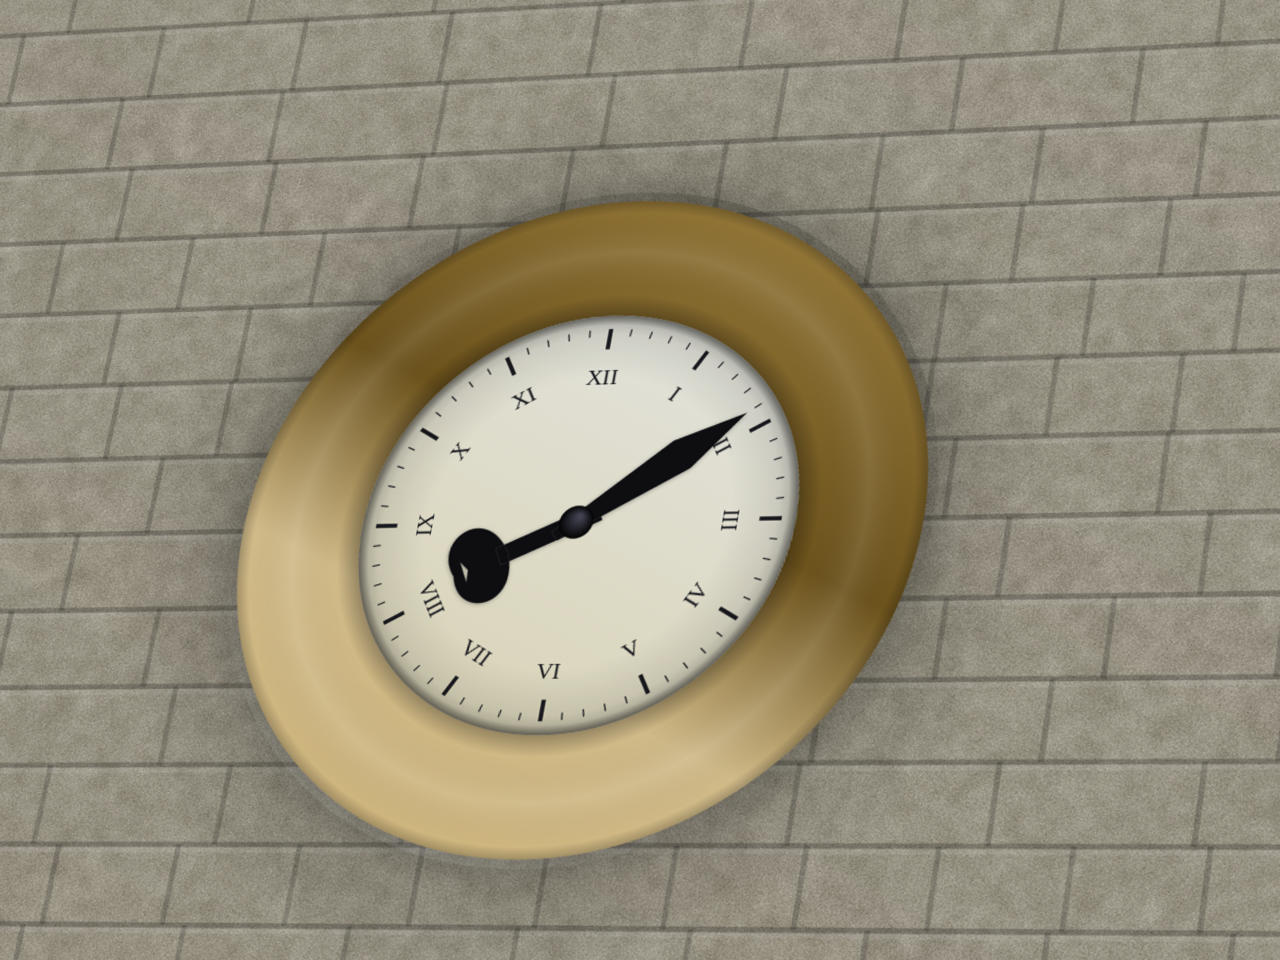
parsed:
8:09
